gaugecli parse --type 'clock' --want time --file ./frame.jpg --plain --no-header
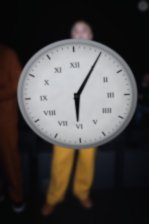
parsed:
6:05
